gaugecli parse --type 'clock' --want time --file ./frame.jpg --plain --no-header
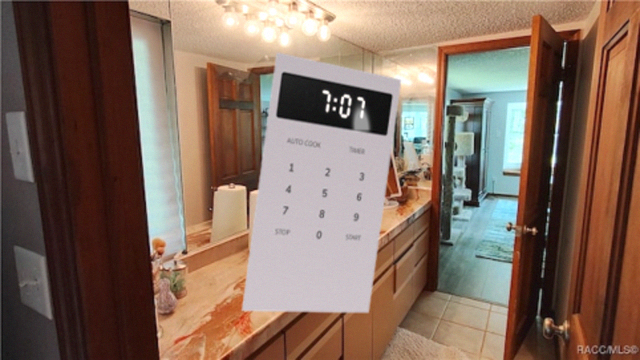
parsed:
7:07
